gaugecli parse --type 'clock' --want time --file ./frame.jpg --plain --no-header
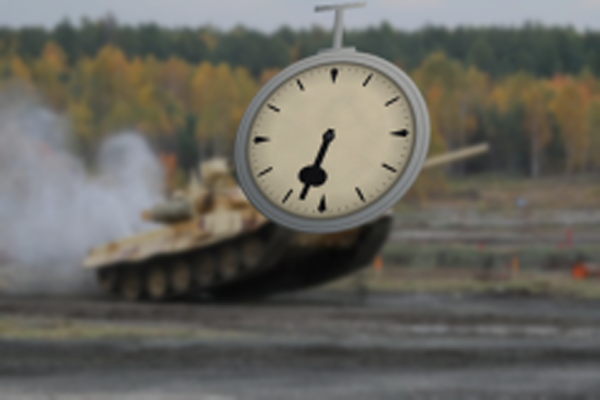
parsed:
6:33
